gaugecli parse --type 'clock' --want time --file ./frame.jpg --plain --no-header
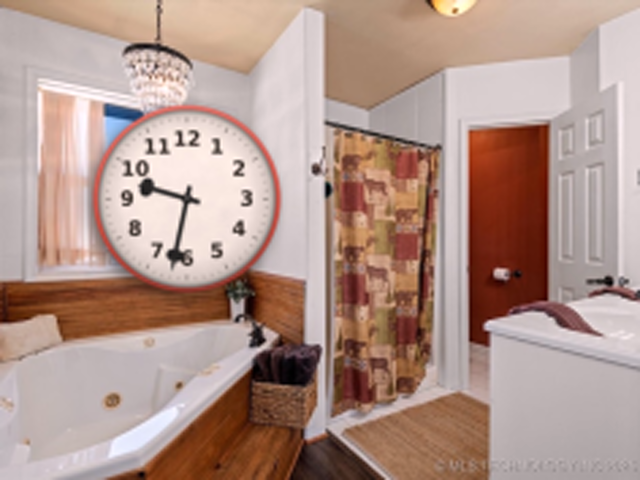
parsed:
9:32
